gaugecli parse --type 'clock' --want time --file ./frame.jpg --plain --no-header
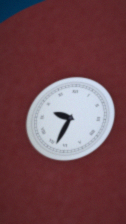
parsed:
9:33
